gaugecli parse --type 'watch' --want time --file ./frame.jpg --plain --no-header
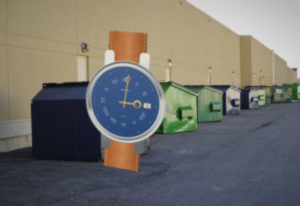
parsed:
3:01
